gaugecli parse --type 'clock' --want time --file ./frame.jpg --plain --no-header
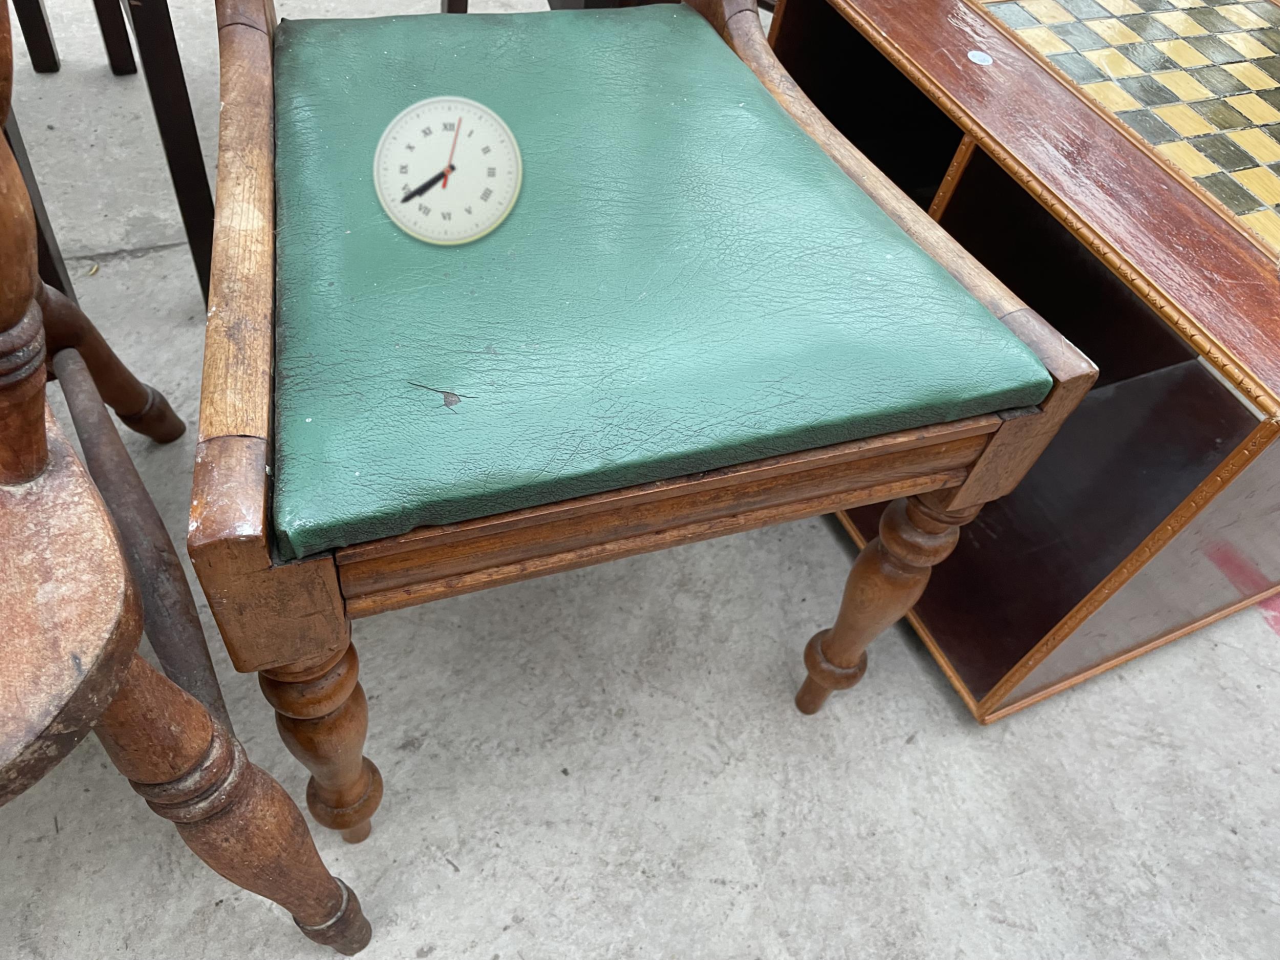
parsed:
7:39:02
